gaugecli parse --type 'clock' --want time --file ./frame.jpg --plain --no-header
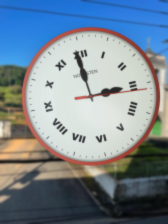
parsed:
2:59:16
